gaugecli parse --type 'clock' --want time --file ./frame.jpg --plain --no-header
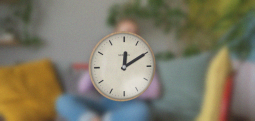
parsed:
12:10
